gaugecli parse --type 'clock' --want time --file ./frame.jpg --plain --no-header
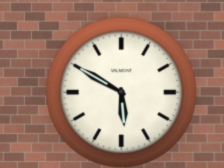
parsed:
5:50
